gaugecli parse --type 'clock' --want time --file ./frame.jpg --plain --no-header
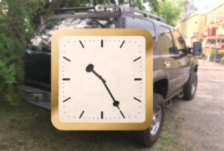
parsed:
10:25
